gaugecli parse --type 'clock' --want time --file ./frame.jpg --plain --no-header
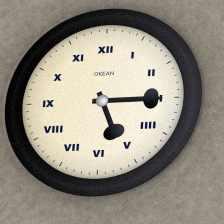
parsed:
5:15
